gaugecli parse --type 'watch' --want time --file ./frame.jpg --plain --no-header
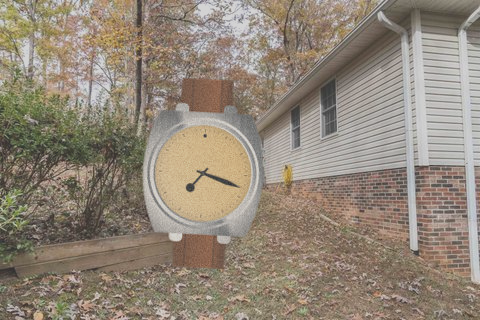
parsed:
7:18
